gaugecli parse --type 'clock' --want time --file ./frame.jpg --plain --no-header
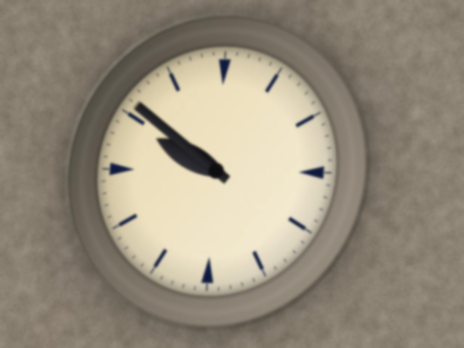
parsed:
9:51
